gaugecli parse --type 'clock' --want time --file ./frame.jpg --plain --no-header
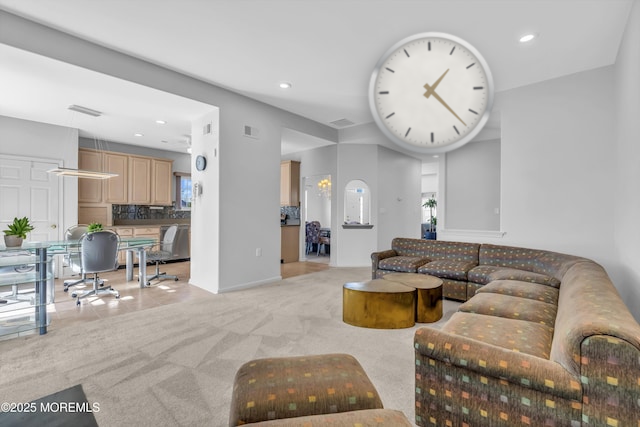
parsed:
1:23
